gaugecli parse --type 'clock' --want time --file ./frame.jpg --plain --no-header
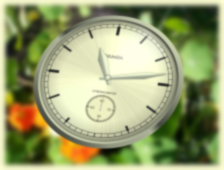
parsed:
11:13
